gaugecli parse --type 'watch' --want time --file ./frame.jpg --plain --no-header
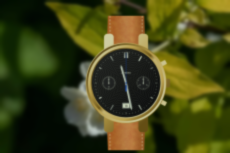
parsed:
11:28
